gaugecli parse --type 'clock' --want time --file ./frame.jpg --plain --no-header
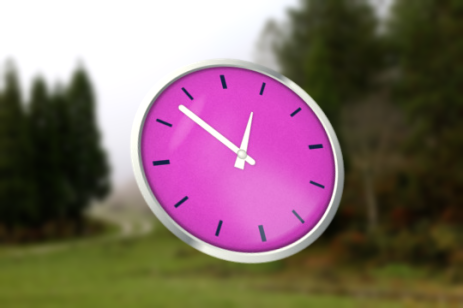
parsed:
12:53
